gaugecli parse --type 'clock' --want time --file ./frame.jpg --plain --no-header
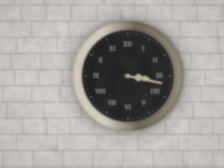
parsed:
3:17
